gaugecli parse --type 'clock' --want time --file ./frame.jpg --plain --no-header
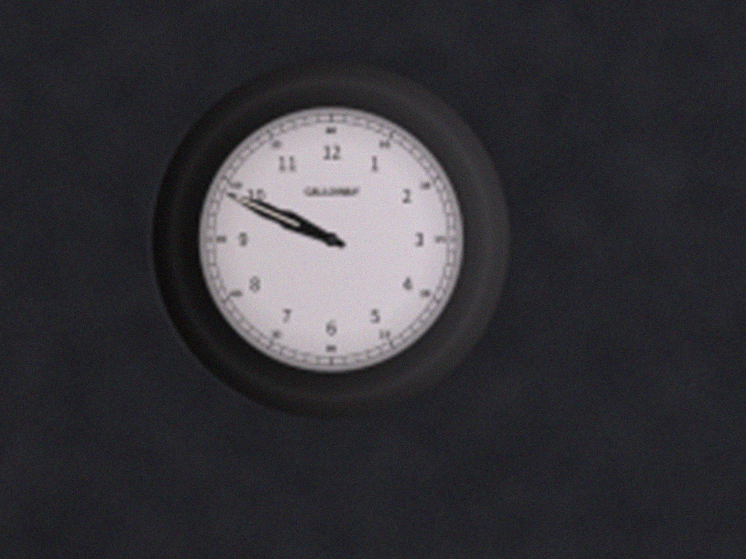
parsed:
9:49
